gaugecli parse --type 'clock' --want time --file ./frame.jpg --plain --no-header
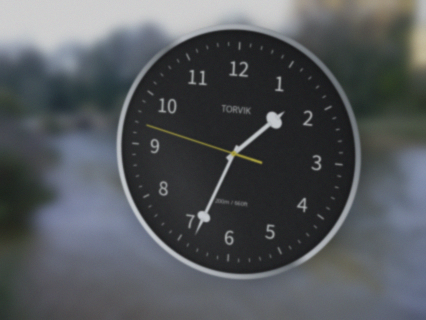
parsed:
1:33:47
